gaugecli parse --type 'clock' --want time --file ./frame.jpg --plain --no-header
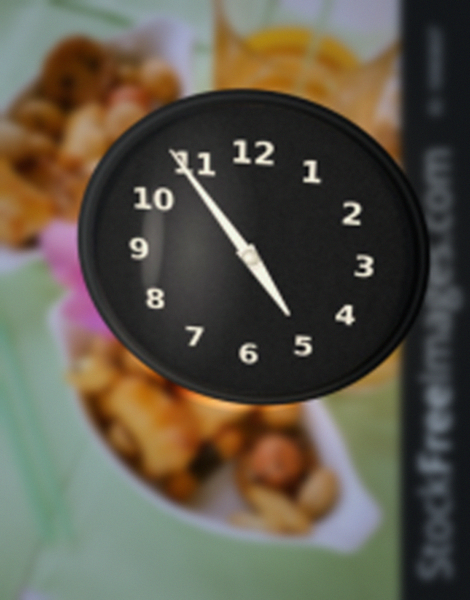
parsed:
4:54
